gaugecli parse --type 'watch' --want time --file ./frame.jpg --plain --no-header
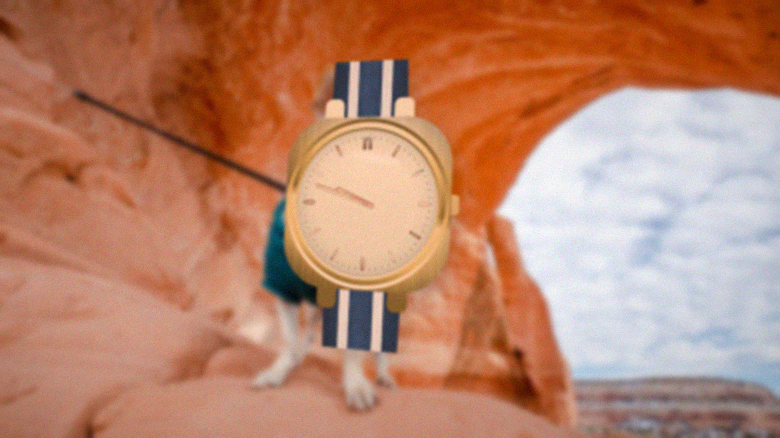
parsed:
9:48
